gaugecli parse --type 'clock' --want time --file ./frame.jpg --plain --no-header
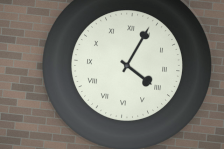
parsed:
4:04
